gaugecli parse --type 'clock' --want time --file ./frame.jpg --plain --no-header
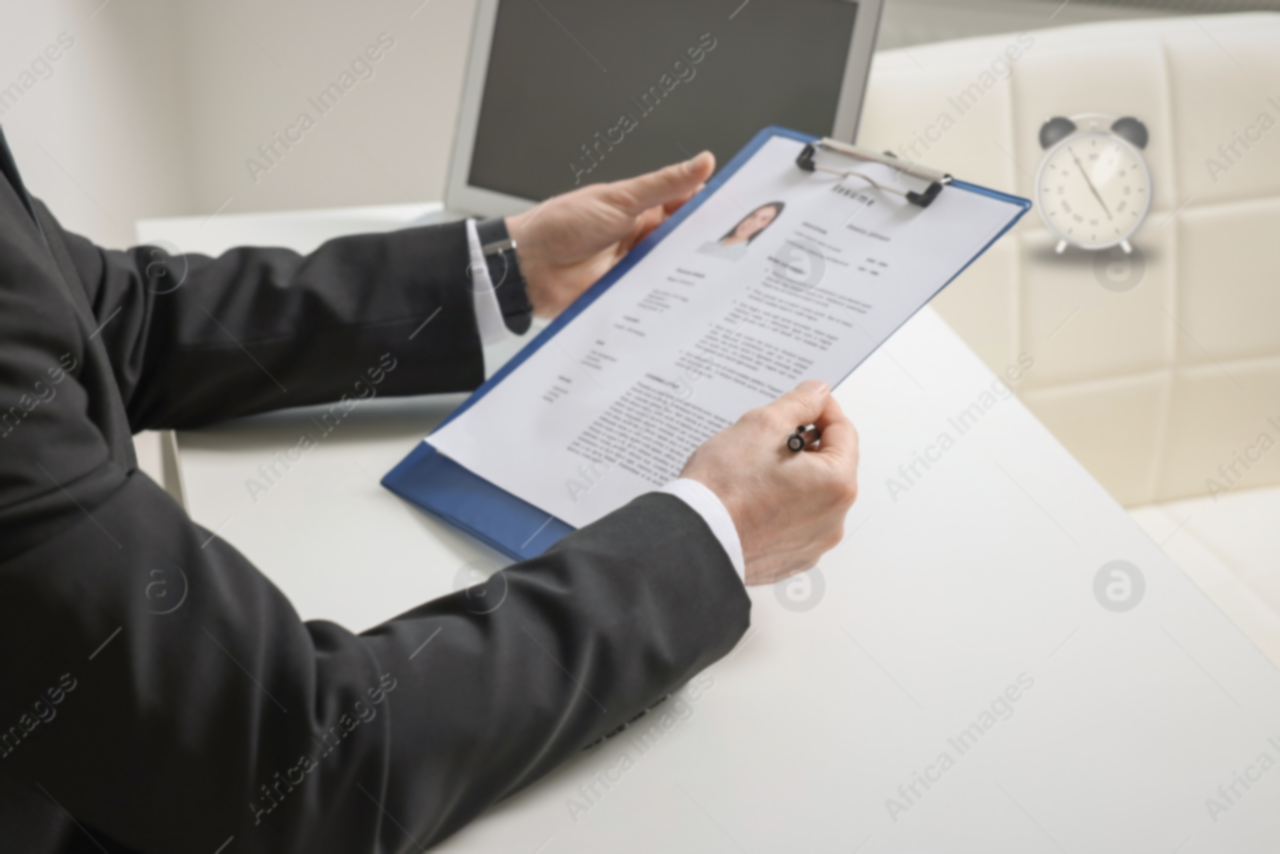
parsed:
4:55
